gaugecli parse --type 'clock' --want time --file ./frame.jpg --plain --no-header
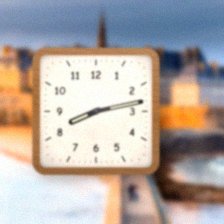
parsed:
8:13
